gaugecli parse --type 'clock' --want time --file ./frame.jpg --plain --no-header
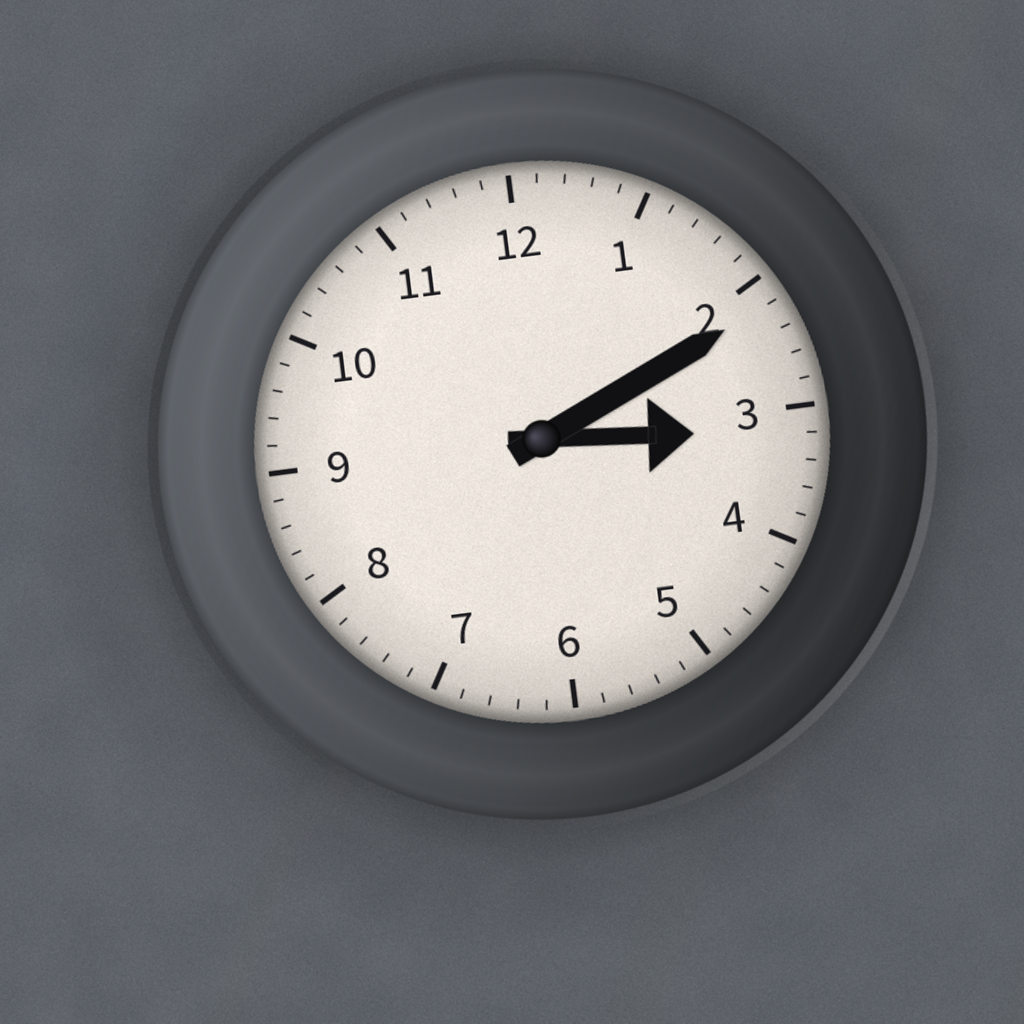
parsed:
3:11
